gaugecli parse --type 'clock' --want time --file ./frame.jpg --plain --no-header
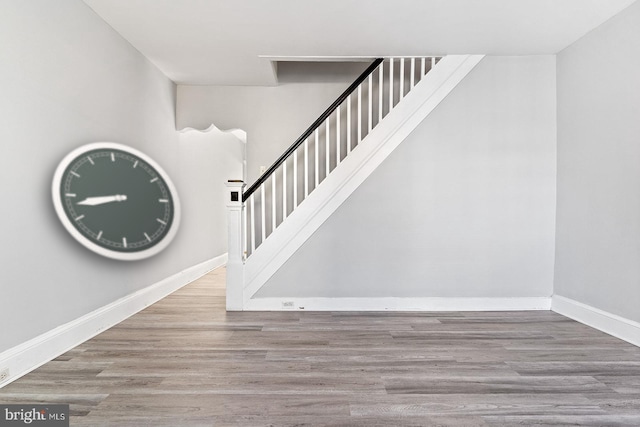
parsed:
8:43
